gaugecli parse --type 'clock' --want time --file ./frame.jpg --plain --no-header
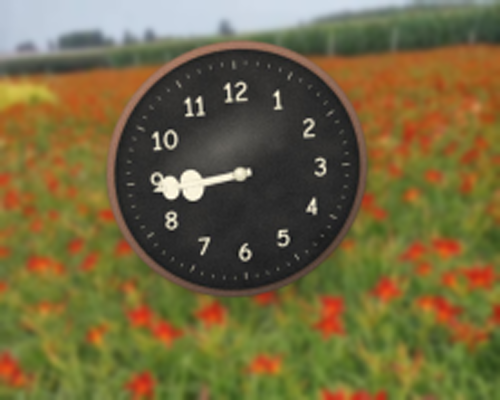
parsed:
8:44
